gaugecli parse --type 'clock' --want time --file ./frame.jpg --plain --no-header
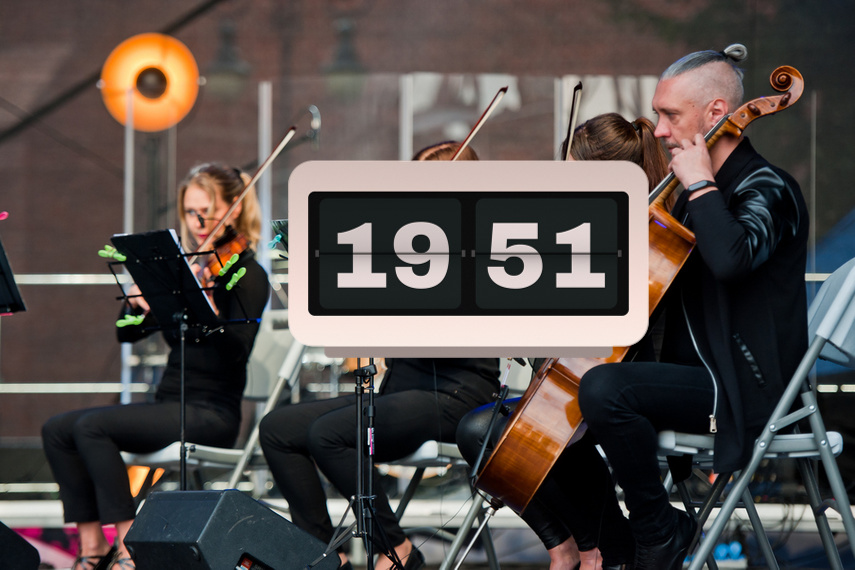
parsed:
19:51
